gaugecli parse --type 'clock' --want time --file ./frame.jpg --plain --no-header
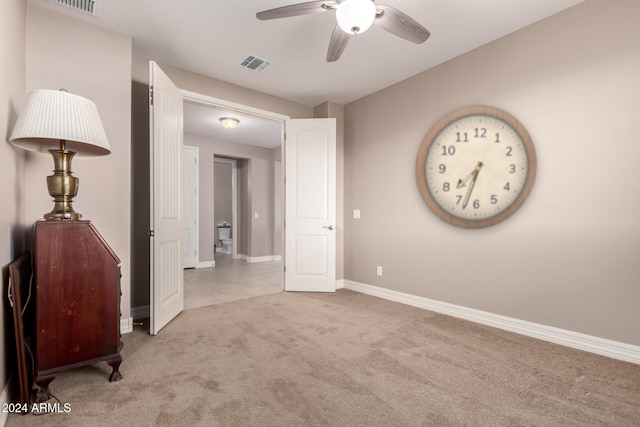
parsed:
7:33
